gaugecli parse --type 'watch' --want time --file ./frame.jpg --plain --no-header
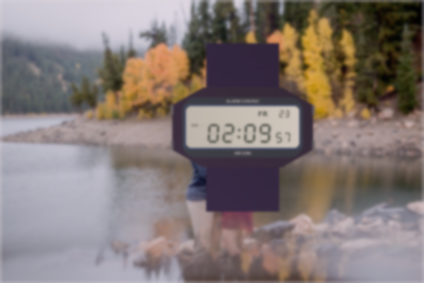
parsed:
2:09
